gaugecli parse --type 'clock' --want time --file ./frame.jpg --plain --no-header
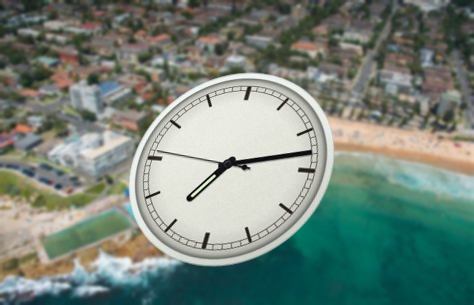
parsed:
7:12:46
